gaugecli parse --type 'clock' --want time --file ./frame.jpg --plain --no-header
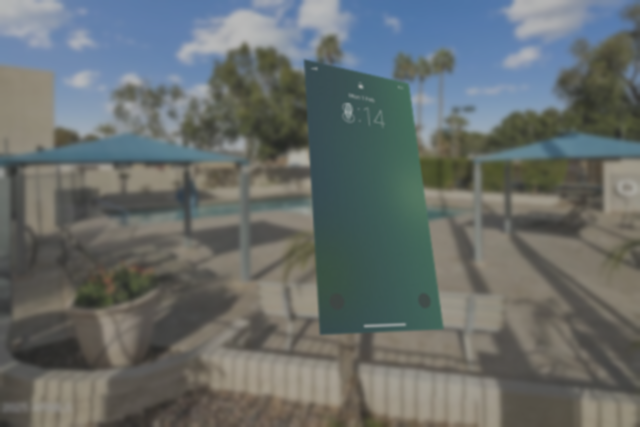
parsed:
8:14
